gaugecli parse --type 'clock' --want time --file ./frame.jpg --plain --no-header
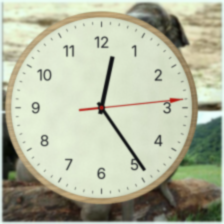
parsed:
12:24:14
